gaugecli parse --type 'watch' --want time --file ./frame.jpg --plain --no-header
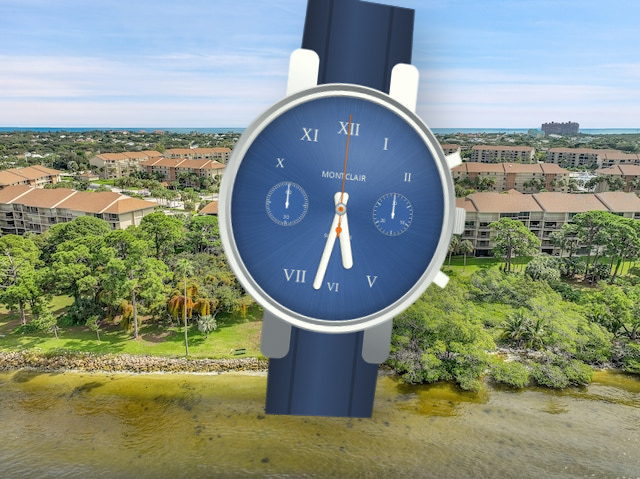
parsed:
5:32
